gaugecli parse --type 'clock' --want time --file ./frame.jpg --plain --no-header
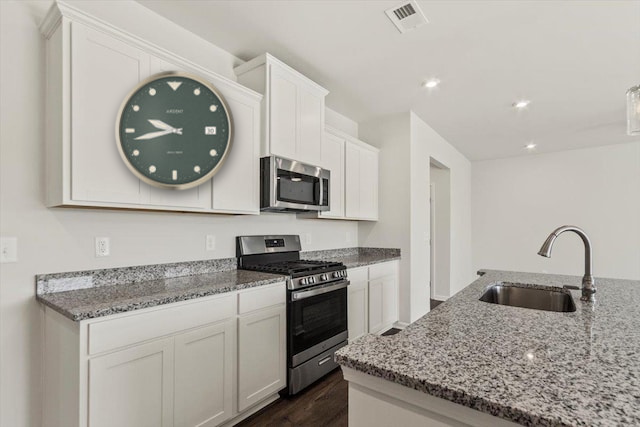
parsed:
9:43
